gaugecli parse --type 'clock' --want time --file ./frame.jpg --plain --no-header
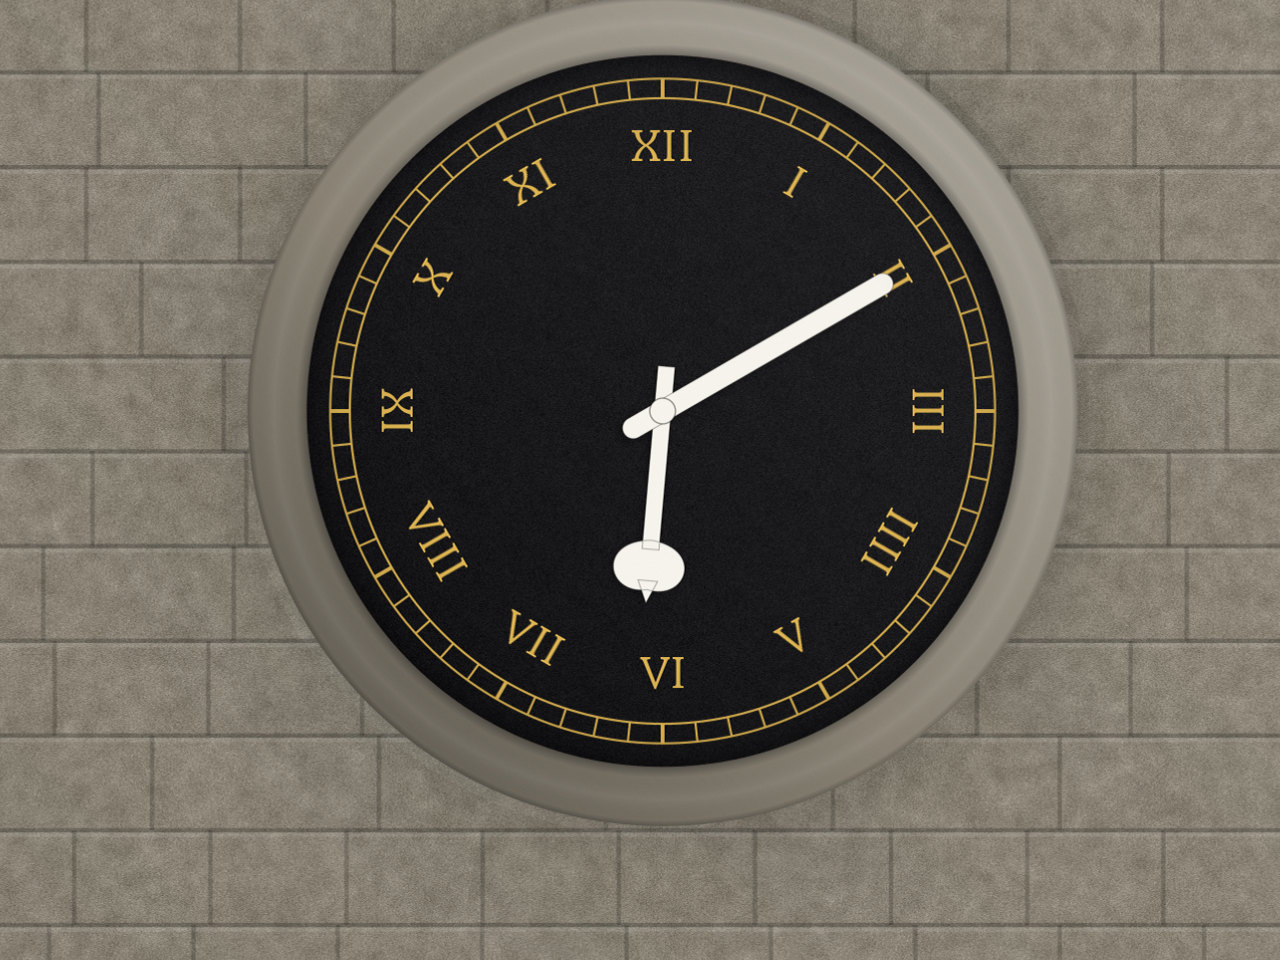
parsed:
6:10
